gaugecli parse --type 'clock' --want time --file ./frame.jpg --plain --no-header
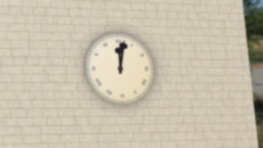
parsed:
12:02
